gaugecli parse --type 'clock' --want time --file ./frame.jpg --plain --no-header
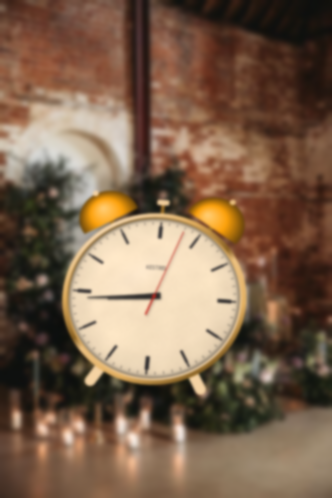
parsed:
8:44:03
